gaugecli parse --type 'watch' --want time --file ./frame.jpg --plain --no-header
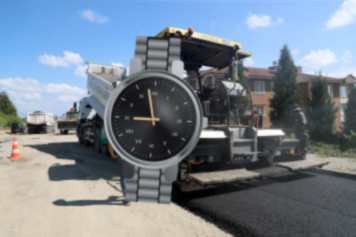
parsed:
8:58
